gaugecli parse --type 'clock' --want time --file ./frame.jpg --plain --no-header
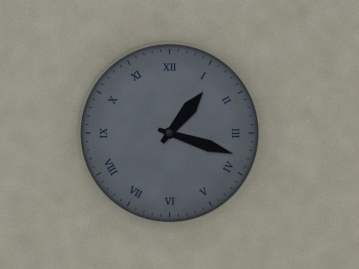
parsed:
1:18
